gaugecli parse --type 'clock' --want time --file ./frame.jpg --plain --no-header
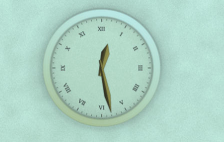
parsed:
12:28
